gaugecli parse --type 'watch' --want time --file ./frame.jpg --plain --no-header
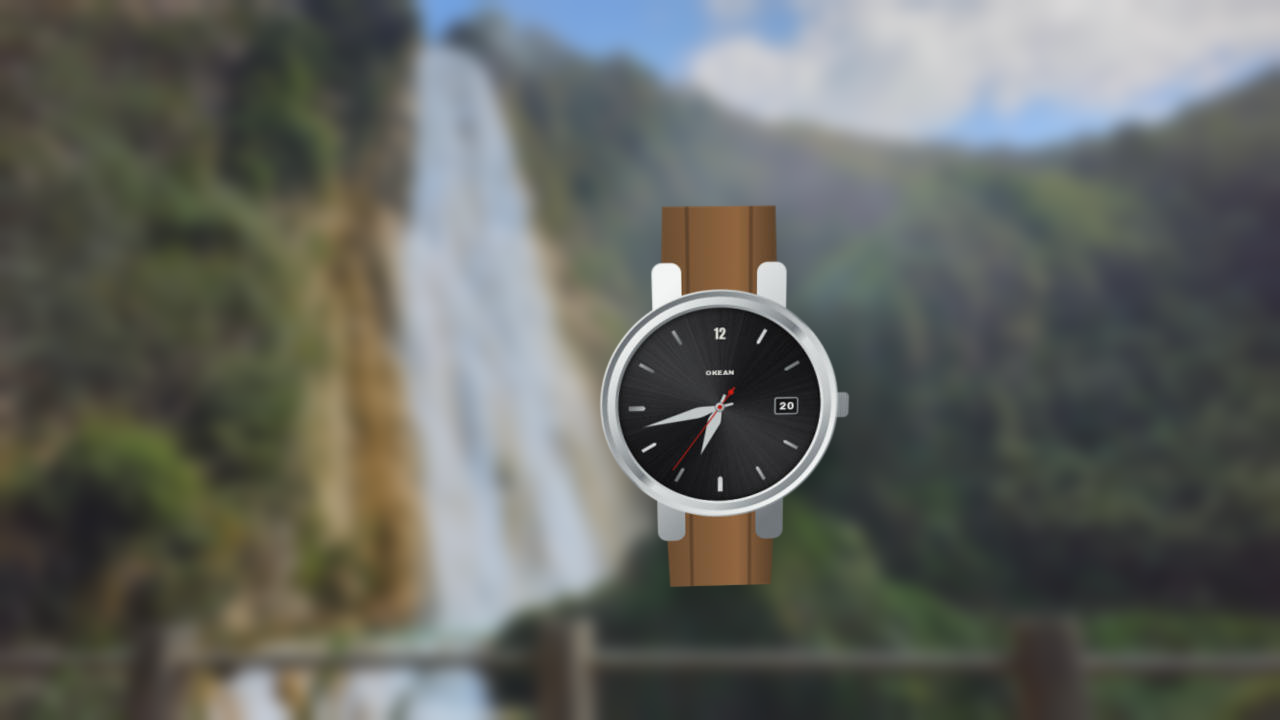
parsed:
6:42:36
